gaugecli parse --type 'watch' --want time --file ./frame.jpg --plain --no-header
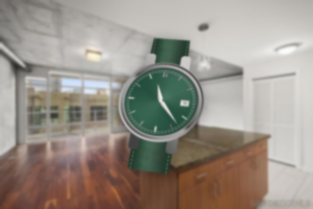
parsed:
11:23
